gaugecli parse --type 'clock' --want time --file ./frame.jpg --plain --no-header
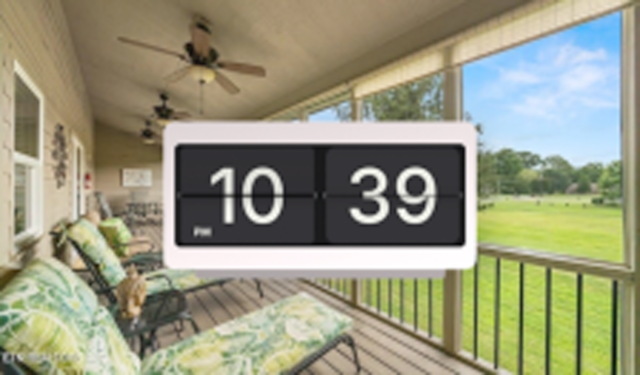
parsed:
10:39
